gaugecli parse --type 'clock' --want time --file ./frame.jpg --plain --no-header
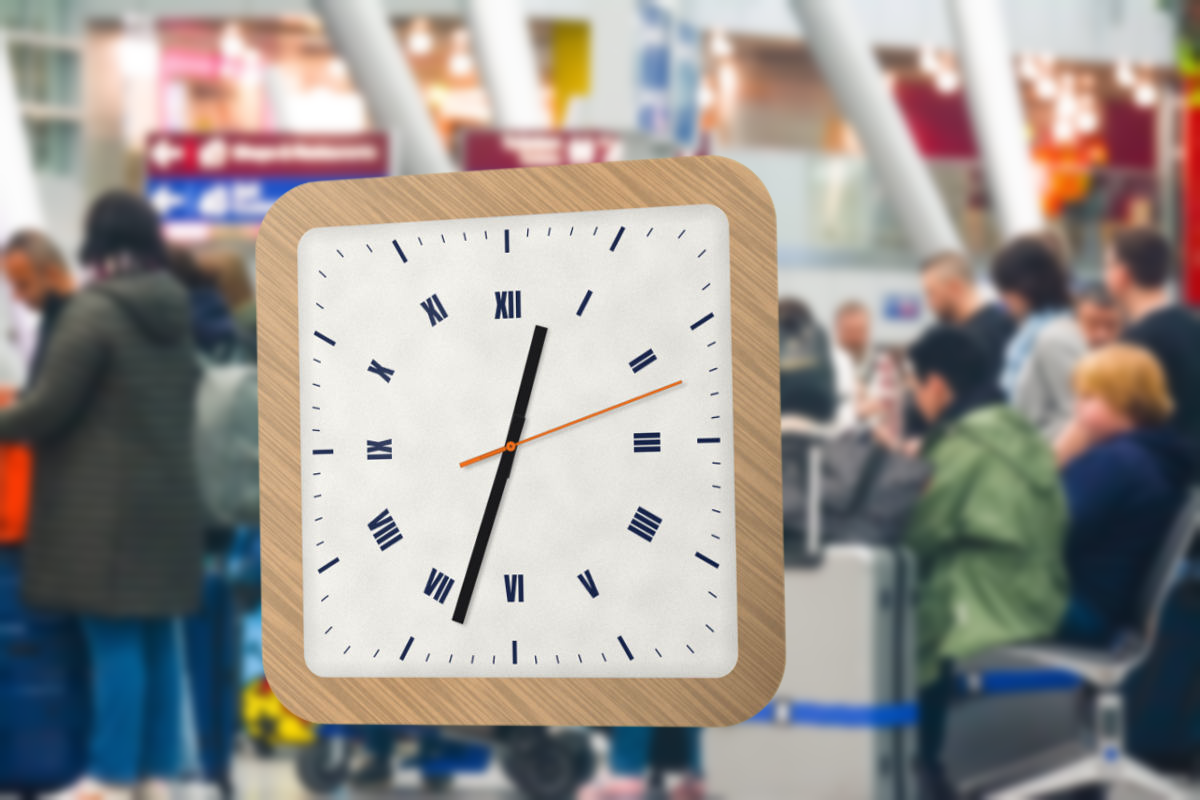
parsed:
12:33:12
